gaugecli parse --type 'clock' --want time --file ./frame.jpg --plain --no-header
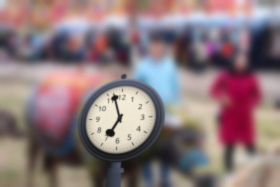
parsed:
6:57
